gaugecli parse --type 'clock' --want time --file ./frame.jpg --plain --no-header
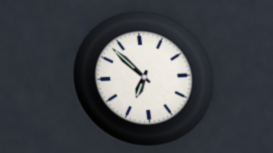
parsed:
6:53
